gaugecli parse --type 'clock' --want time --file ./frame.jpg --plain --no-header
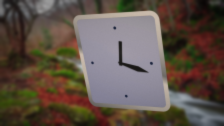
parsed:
12:18
